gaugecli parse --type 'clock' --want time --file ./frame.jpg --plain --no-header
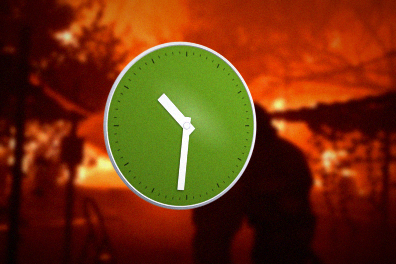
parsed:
10:31
